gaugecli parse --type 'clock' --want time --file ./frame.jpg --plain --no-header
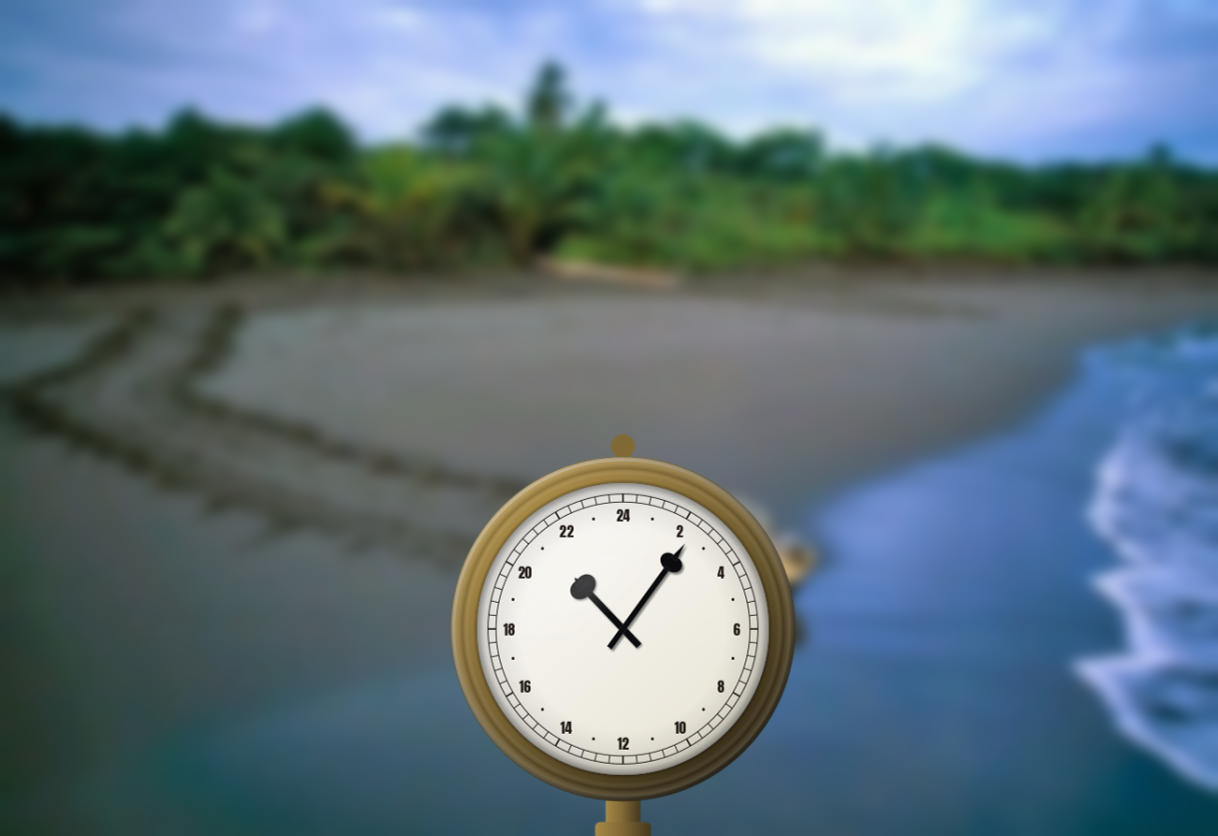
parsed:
21:06
